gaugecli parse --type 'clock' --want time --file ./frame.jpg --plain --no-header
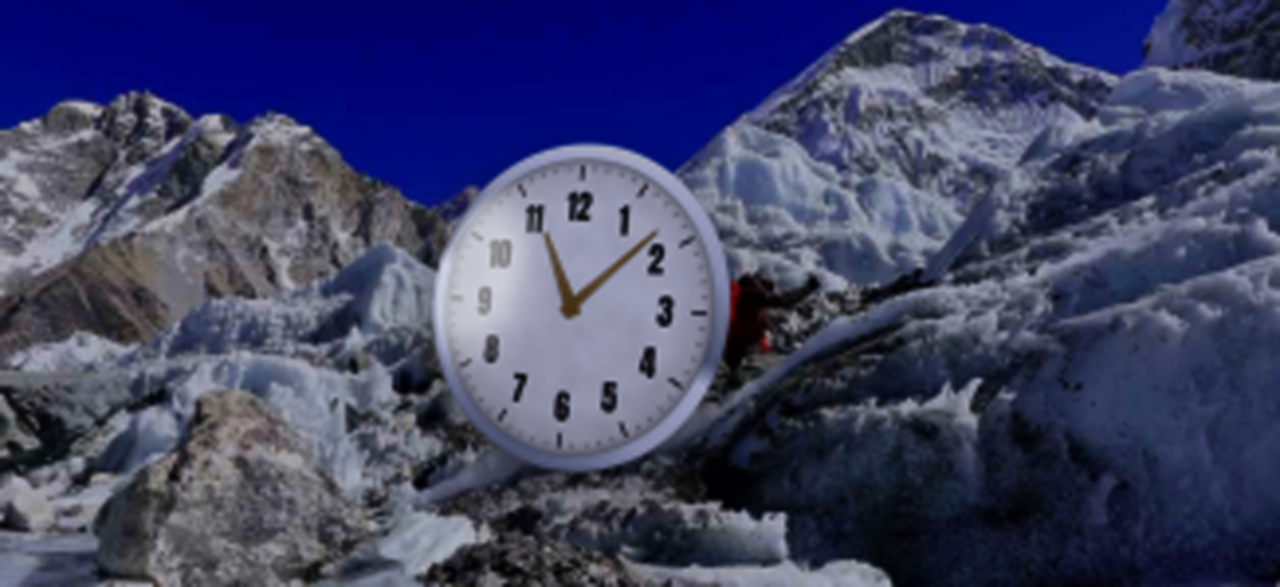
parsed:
11:08
